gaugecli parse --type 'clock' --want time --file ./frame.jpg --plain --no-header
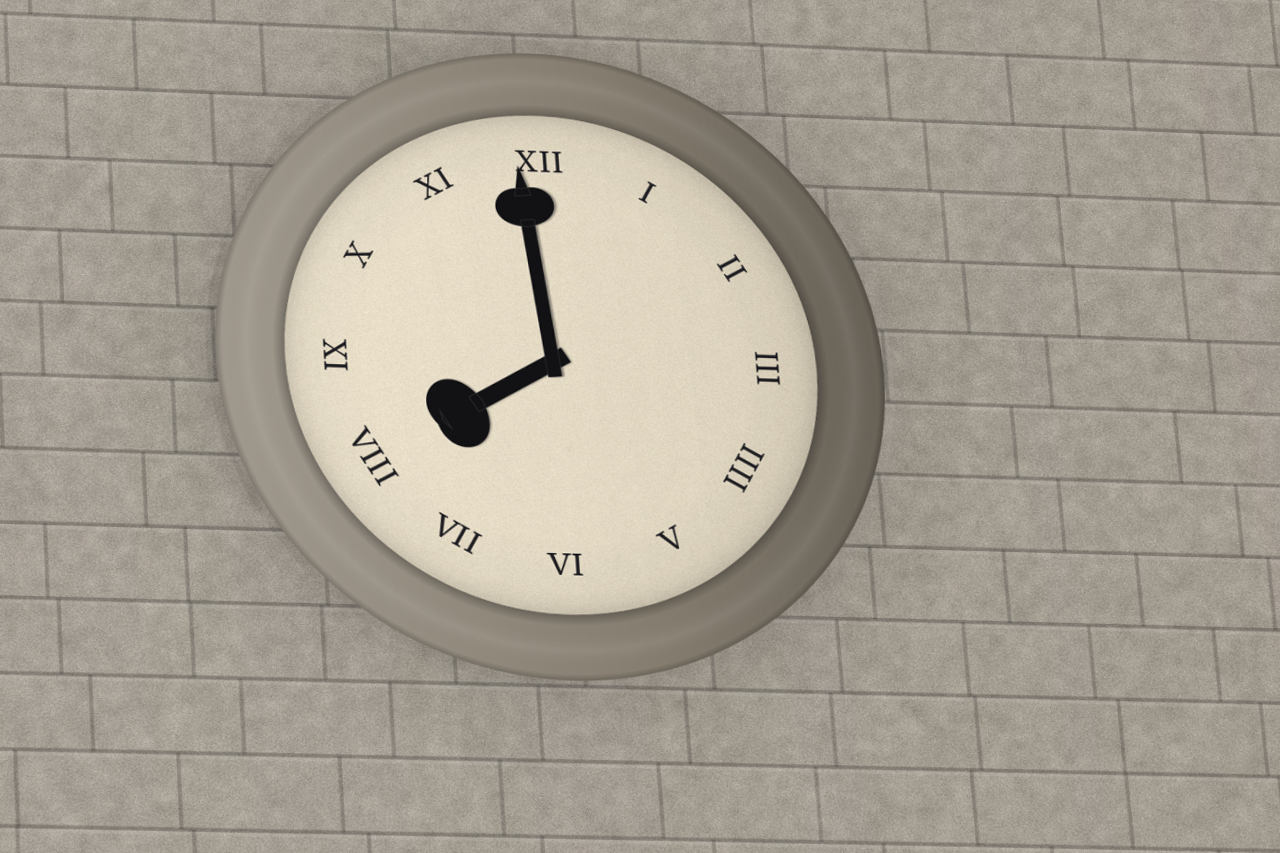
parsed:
7:59
